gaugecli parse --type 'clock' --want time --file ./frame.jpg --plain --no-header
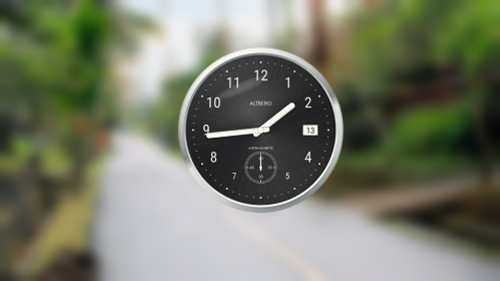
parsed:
1:44
